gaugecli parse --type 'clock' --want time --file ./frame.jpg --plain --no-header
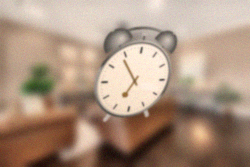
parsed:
6:54
